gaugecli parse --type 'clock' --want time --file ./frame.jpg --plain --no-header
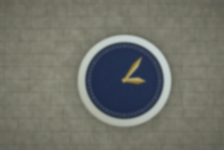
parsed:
3:06
